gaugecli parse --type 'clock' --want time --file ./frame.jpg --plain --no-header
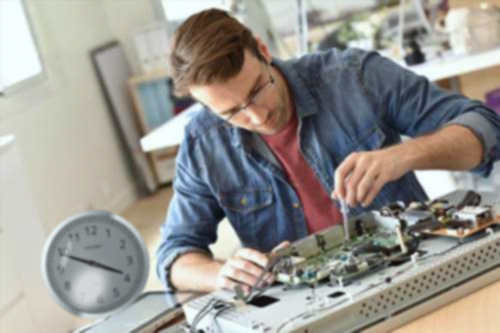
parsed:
3:49
